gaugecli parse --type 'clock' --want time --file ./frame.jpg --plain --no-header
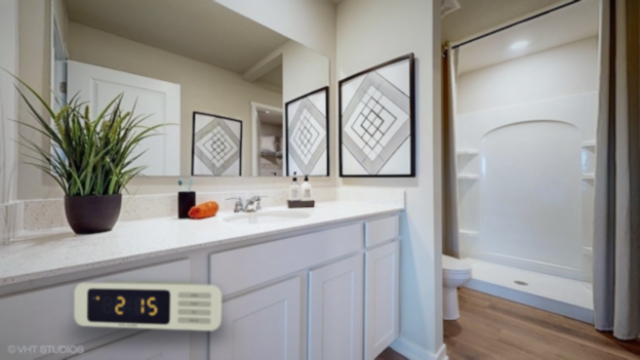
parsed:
2:15
